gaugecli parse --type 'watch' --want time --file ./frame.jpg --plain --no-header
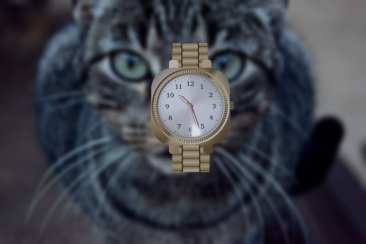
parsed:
10:27
